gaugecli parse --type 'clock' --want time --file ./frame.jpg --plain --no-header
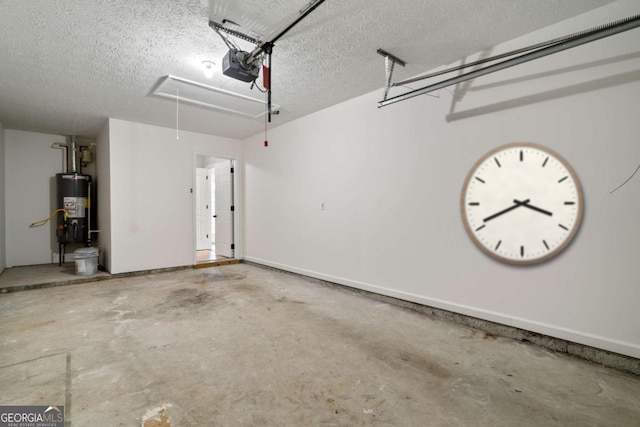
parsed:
3:41
